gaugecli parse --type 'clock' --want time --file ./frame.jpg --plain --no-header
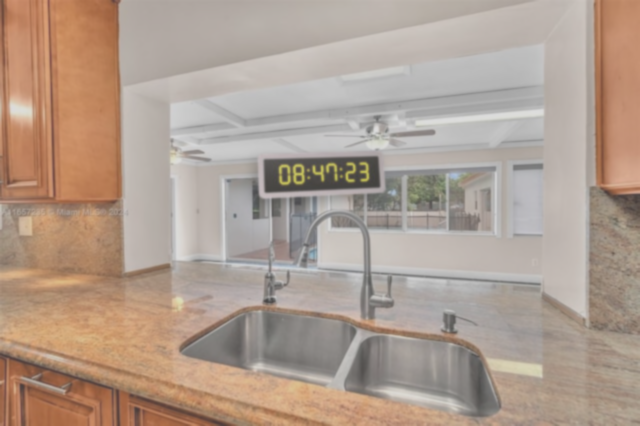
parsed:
8:47:23
